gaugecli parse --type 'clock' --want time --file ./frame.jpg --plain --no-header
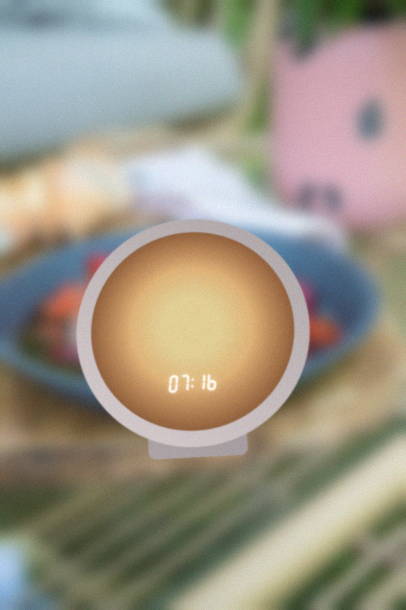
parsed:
7:16
